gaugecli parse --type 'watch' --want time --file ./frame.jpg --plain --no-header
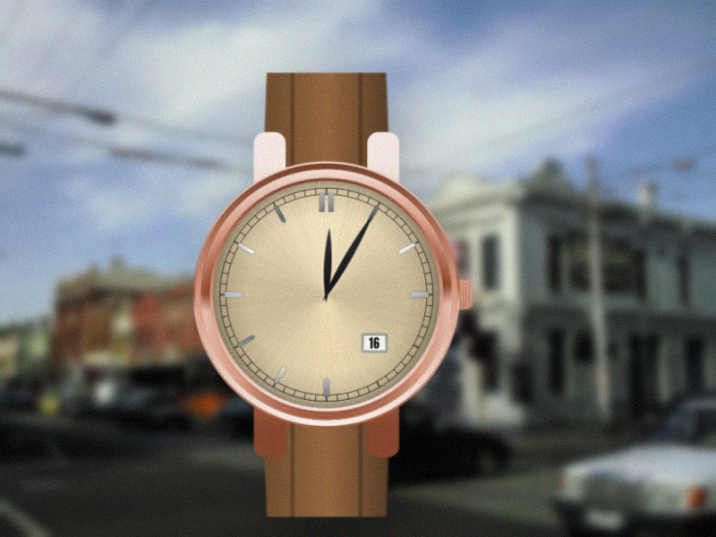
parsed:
12:05
